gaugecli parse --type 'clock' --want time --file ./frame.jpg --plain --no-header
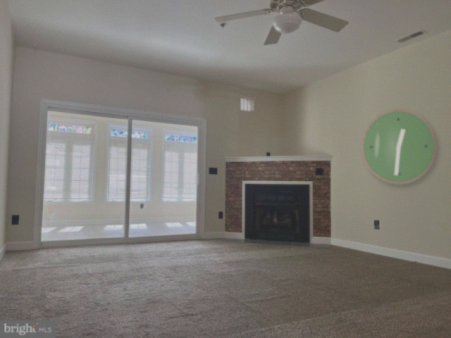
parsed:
12:31
